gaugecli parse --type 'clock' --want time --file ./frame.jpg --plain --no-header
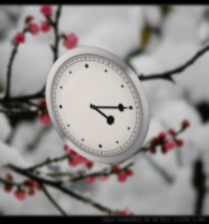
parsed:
4:15
